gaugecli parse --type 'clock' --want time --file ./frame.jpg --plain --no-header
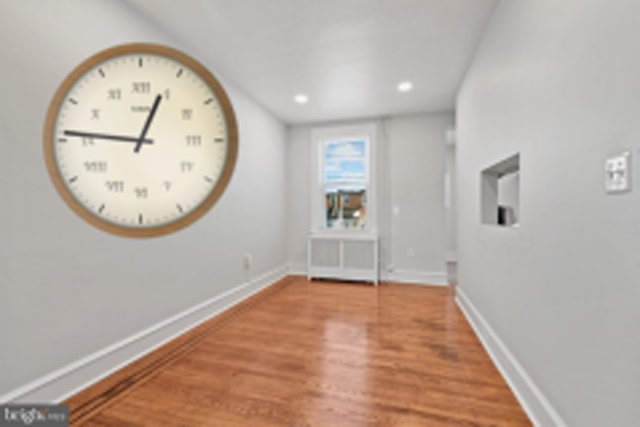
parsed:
12:46
